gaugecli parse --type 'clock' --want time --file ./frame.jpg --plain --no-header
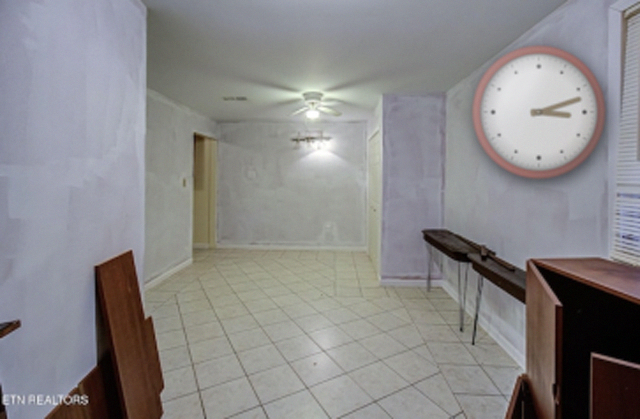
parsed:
3:12
